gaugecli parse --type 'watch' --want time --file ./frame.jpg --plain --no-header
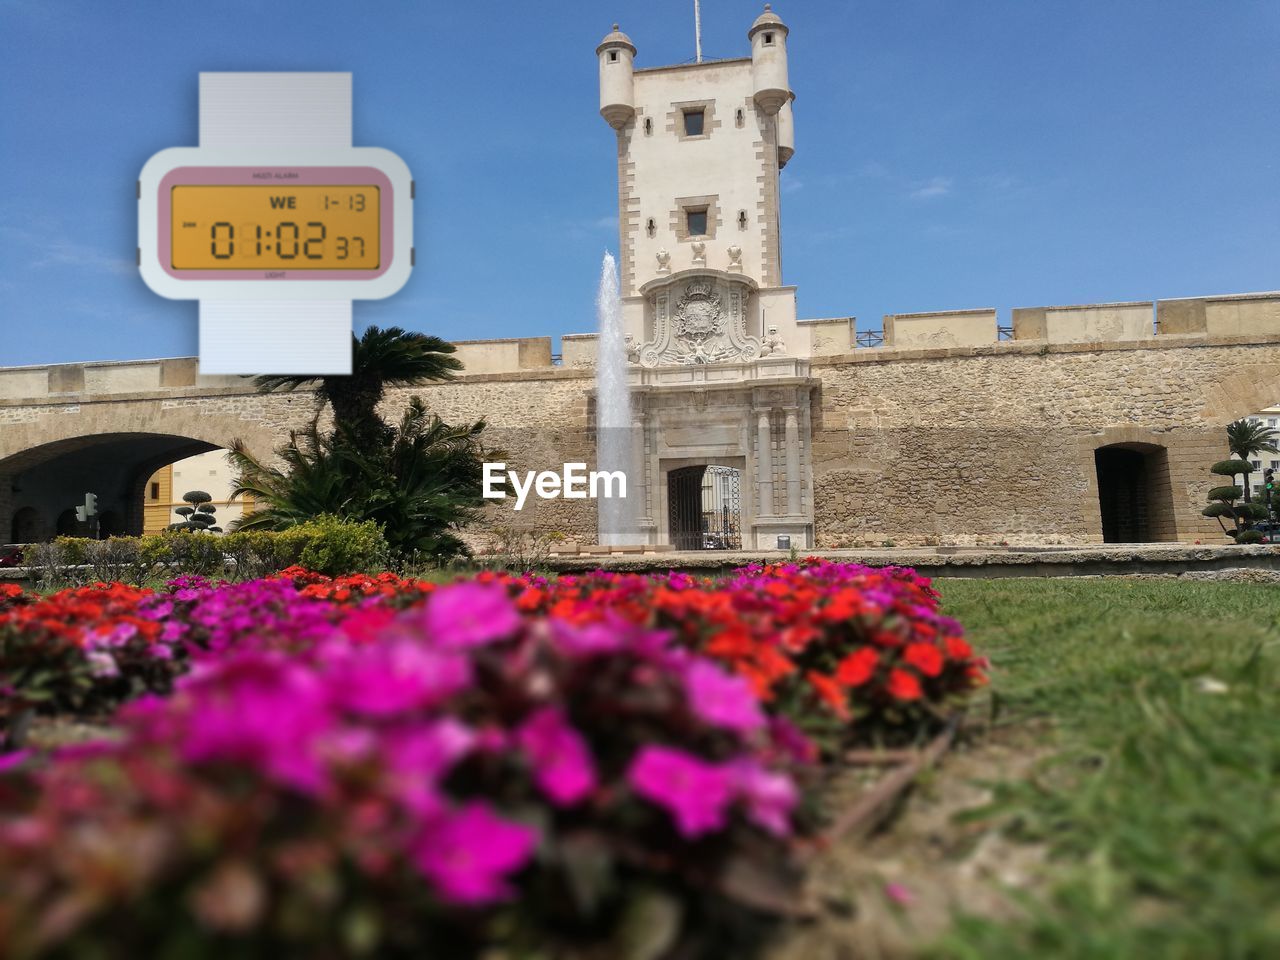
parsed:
1:02:37
